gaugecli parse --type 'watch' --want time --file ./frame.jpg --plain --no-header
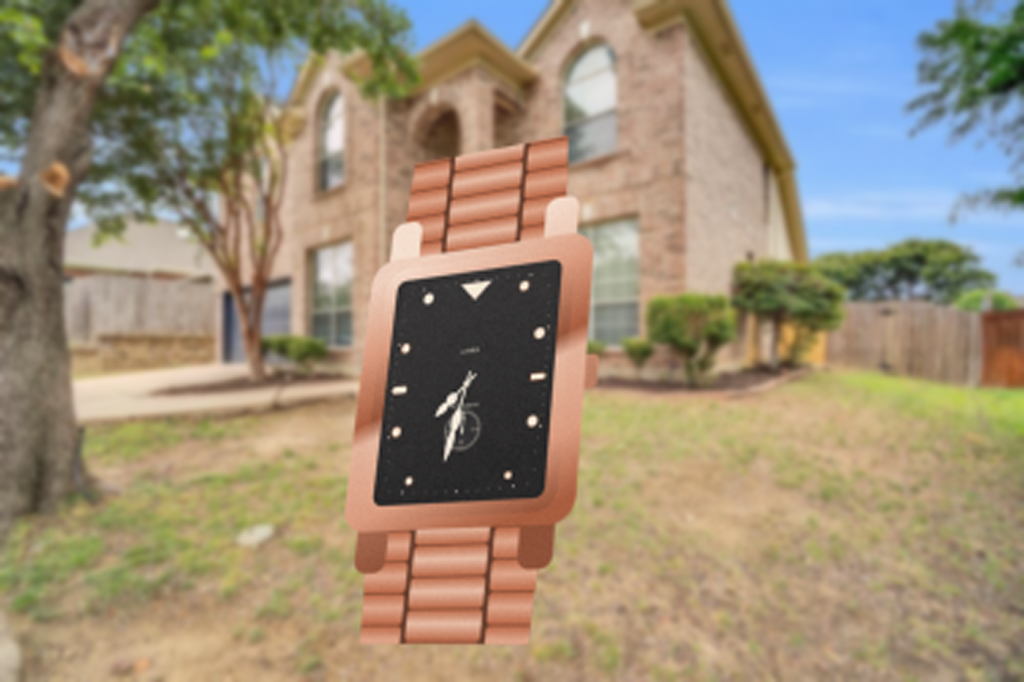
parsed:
7:32
